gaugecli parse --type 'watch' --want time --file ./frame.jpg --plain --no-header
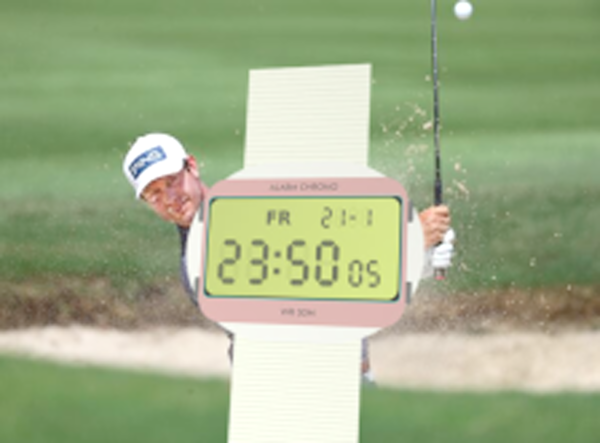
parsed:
23:50:05
